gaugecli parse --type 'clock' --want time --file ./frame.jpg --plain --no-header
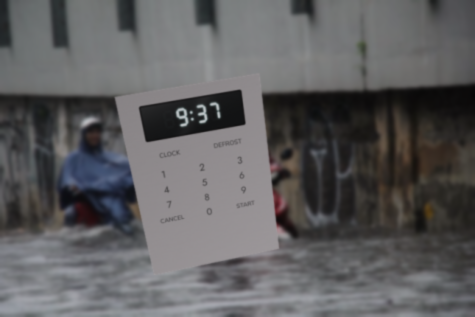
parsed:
9:37
